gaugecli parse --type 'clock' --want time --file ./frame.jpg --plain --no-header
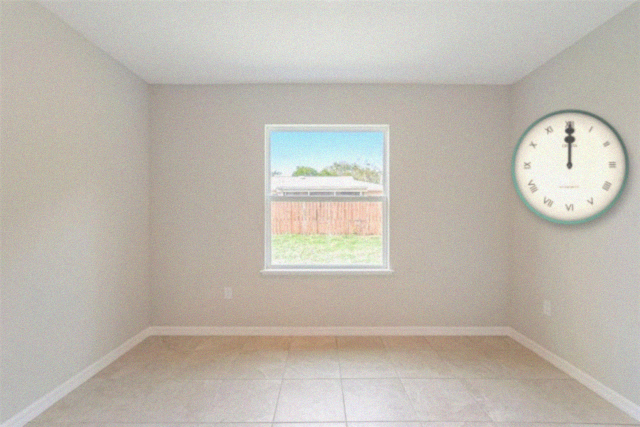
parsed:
12:00
